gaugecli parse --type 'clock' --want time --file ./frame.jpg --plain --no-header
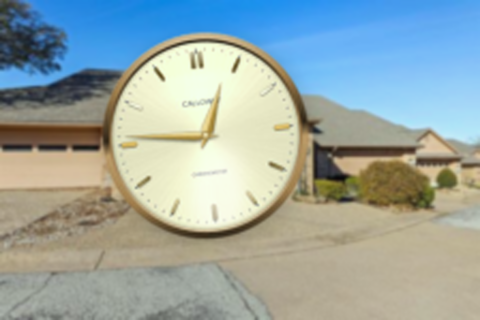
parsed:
12:46
